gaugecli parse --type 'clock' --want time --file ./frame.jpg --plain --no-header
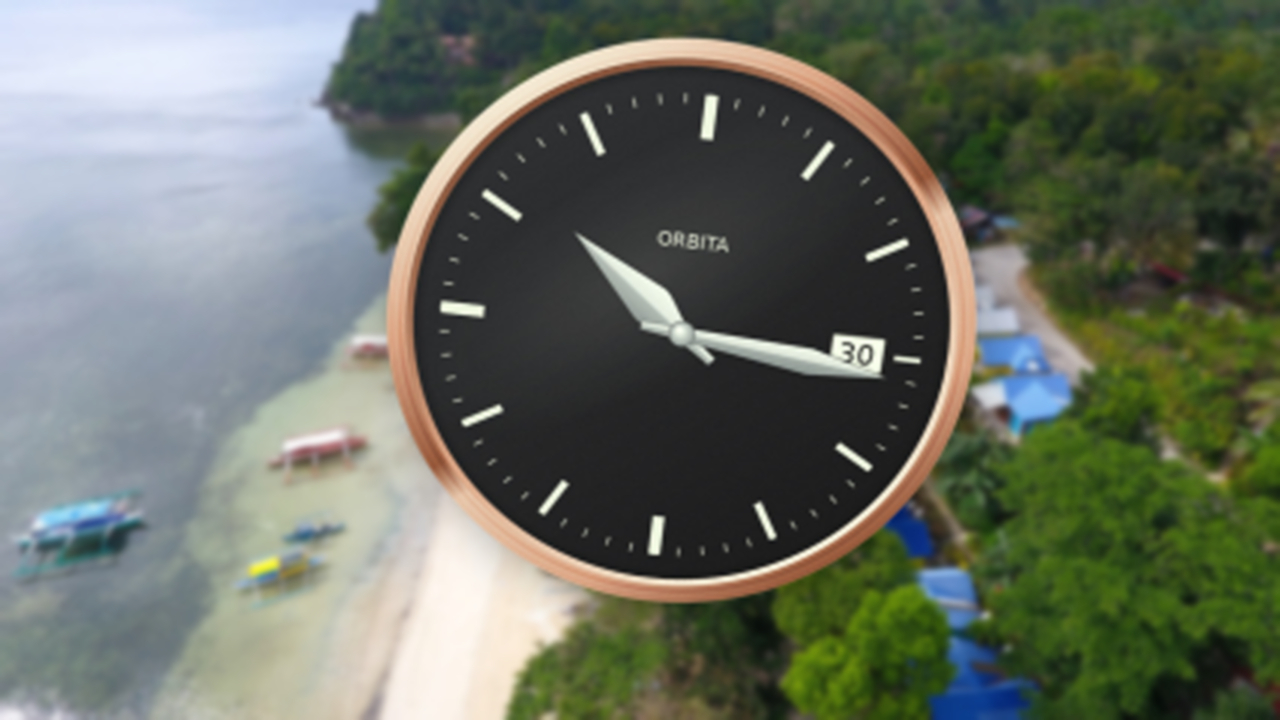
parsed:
10:16
